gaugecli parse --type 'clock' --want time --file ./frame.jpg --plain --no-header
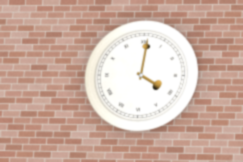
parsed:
4:01
